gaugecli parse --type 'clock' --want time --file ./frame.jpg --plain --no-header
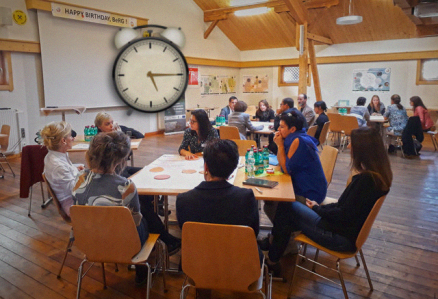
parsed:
5:15
